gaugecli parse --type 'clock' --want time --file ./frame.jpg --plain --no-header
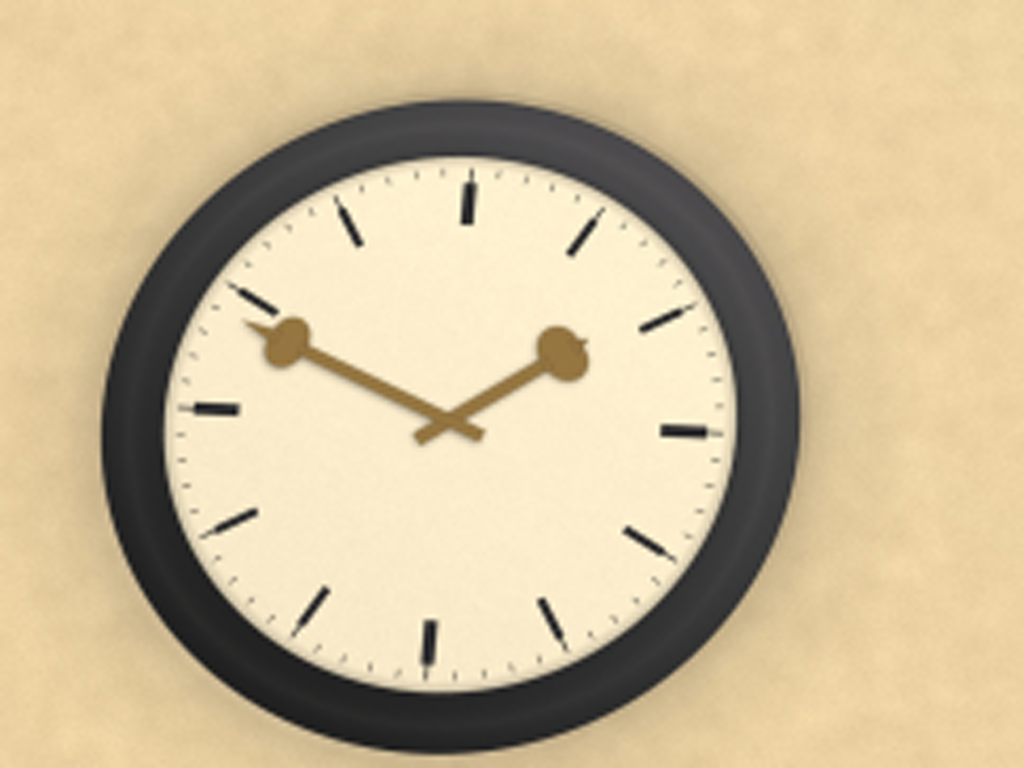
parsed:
1:49
